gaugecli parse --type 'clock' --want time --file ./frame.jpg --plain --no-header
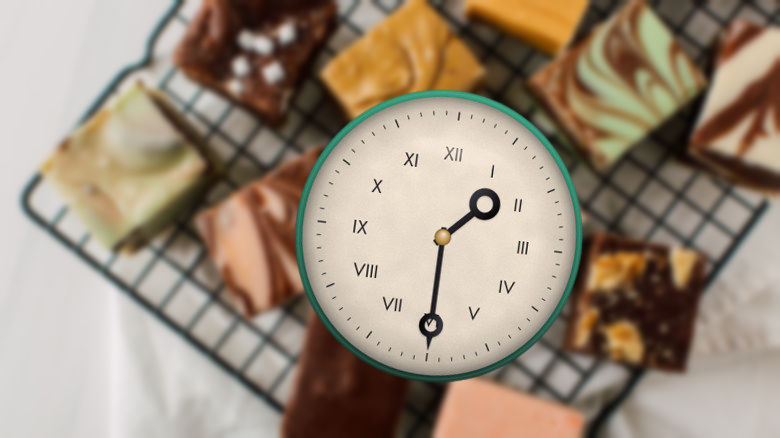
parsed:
1:30
